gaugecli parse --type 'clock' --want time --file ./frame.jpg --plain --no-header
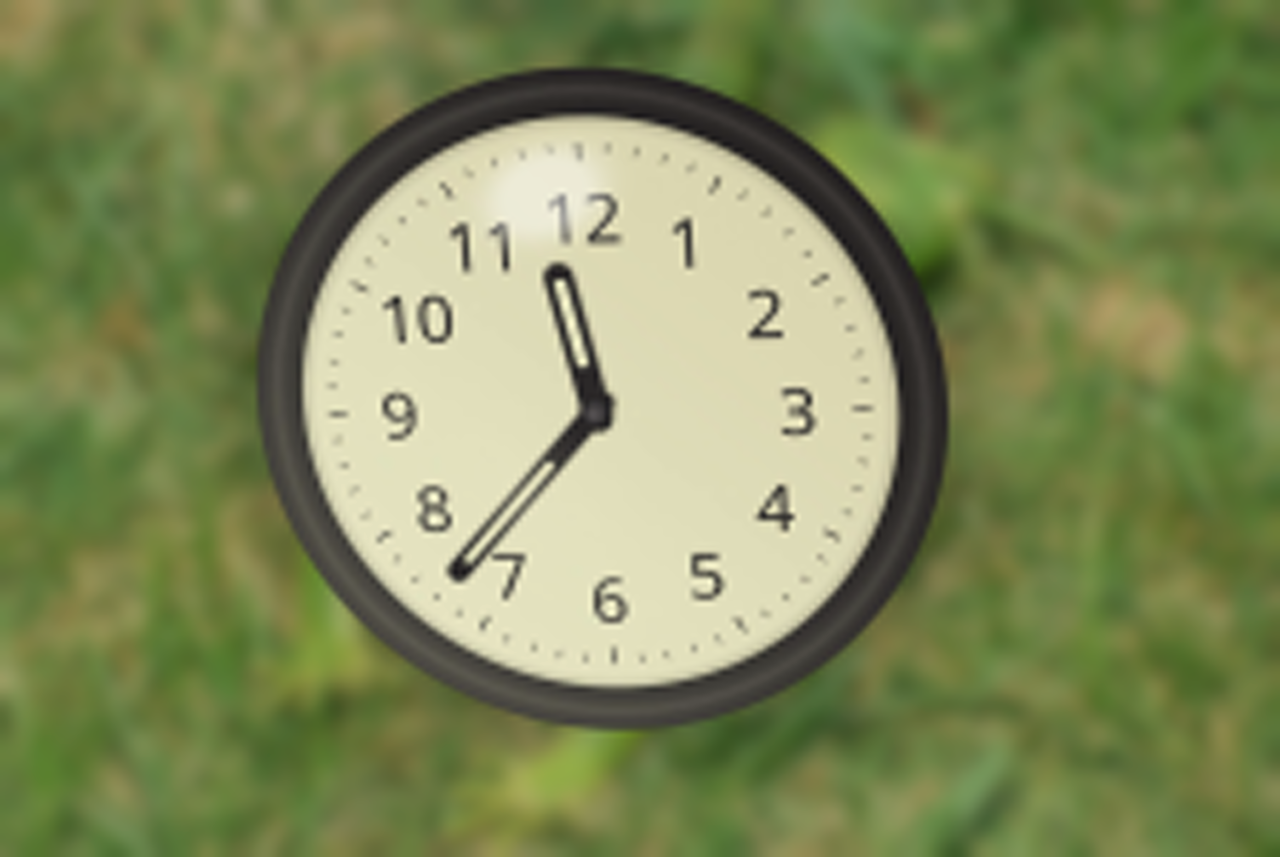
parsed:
11:37
